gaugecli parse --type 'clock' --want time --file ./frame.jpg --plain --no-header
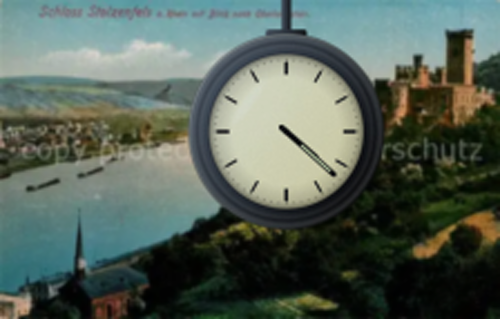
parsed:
4:22
